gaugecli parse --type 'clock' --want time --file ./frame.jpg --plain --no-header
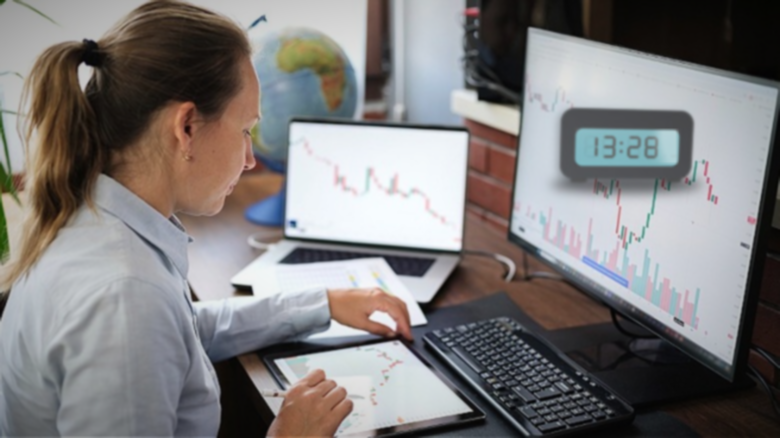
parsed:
13:28
